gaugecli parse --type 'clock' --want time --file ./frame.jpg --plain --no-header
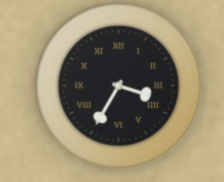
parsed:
3:35
